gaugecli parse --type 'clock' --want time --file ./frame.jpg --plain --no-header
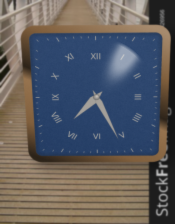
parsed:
7:26
